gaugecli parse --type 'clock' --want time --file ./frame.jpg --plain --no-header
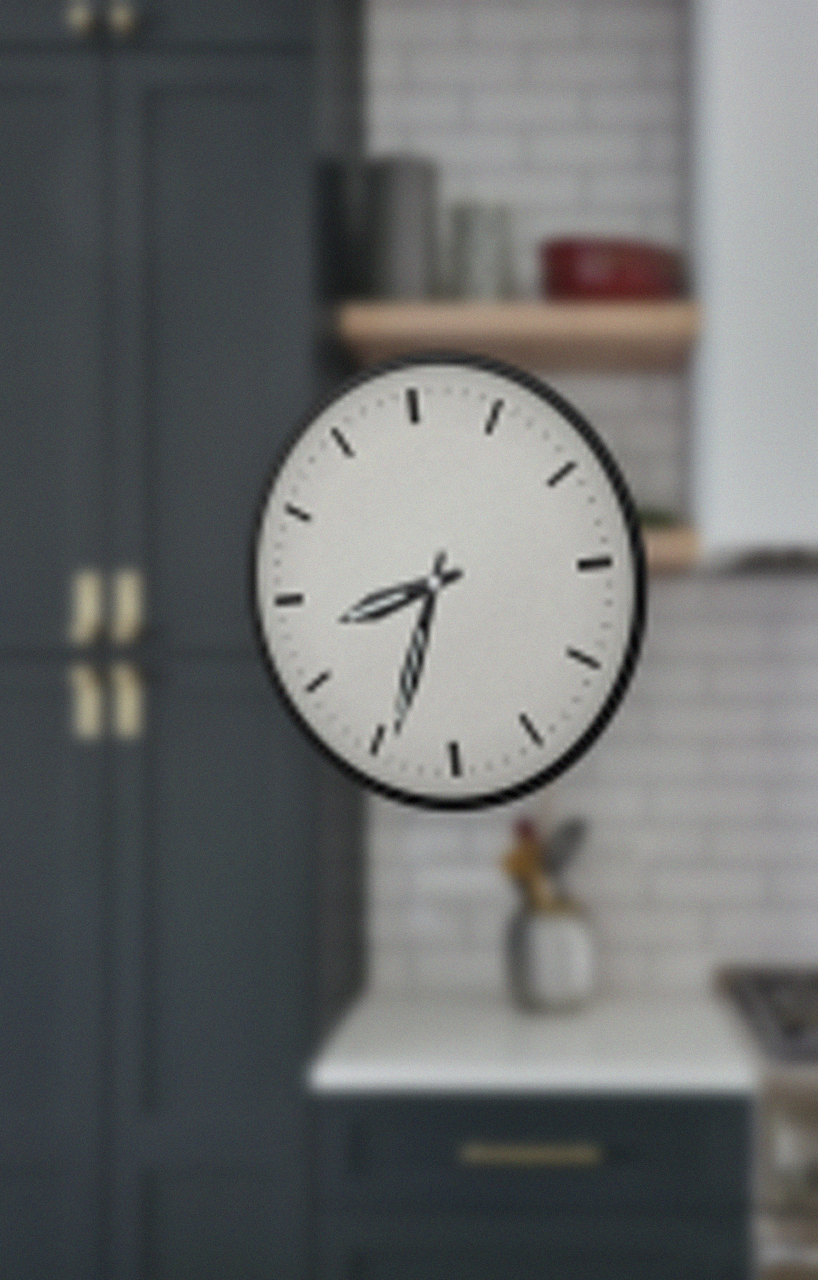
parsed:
8:34
